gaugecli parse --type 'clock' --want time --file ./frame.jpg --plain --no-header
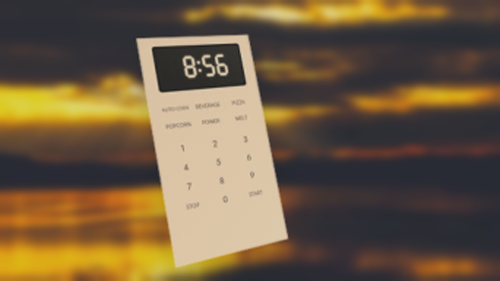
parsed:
8:56
